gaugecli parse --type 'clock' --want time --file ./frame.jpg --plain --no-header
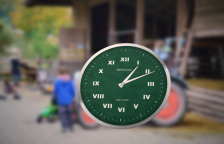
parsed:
1:11
